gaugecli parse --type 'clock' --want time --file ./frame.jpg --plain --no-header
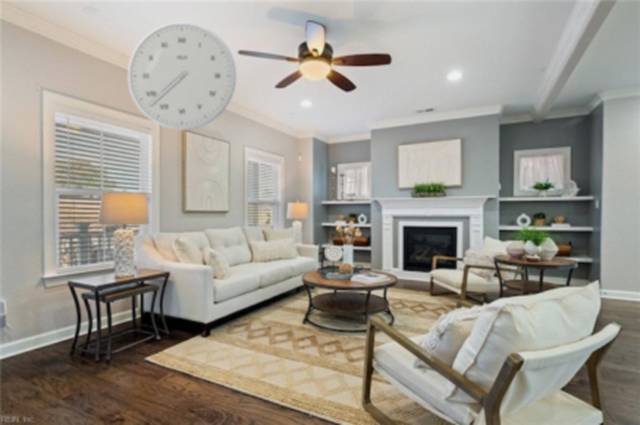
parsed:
7:38
